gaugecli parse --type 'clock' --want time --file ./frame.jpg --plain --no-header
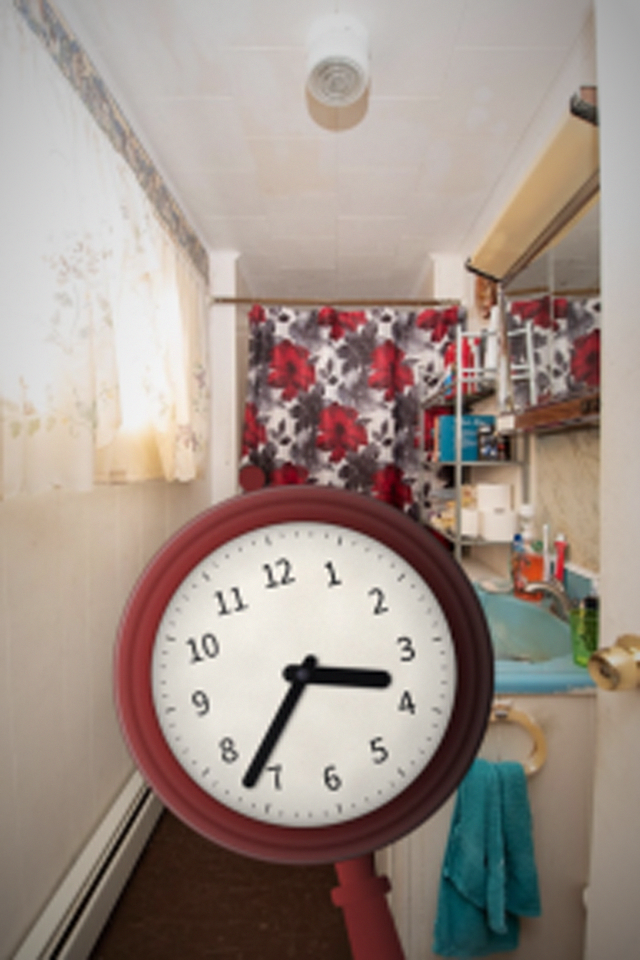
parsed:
3:37
